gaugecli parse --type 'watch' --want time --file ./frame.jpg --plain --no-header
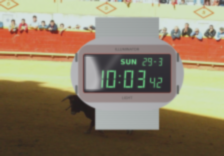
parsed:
10:03:42
